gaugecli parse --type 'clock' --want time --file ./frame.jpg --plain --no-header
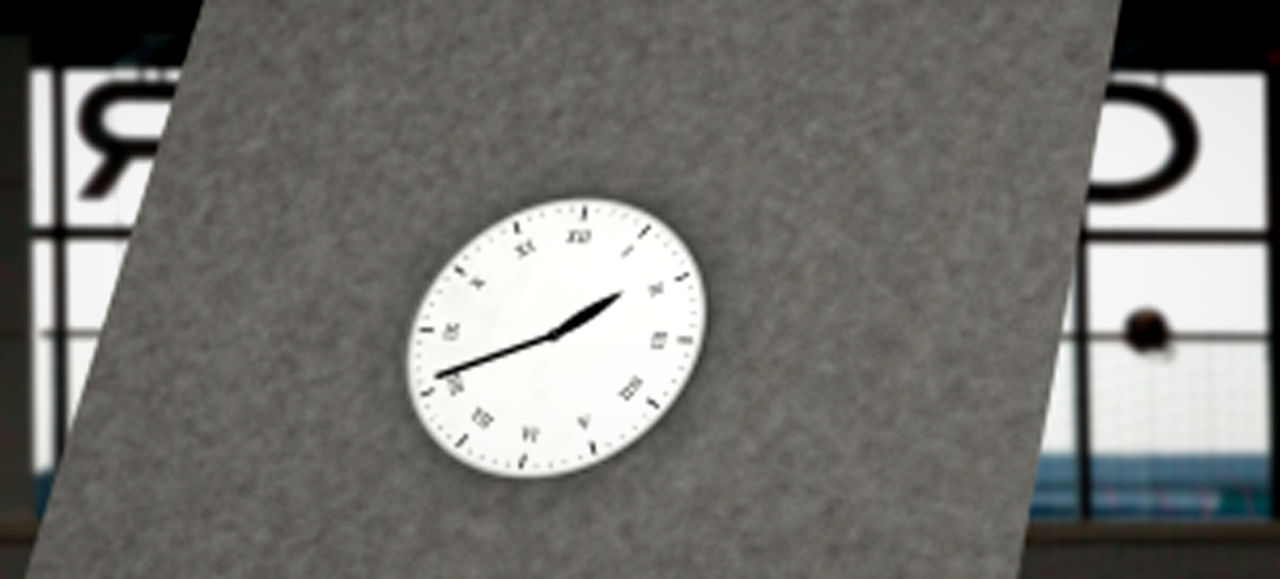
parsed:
1:41
